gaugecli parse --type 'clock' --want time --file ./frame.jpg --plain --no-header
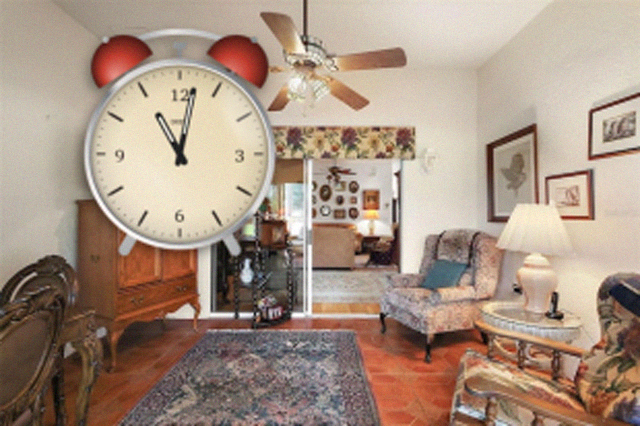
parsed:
11:02
